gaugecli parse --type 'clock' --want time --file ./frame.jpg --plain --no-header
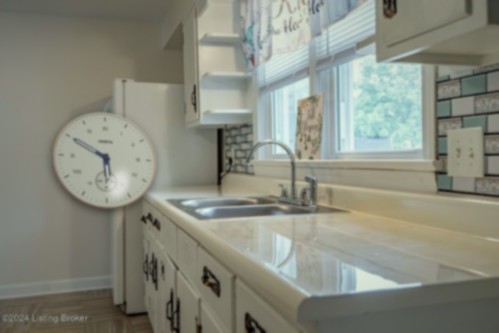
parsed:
5:50
